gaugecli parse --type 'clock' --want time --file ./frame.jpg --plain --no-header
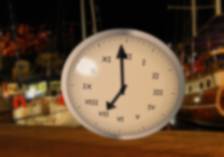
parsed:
6:59
